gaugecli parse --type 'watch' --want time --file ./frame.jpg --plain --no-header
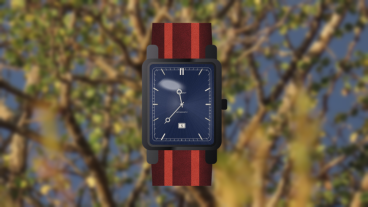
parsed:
11:37
